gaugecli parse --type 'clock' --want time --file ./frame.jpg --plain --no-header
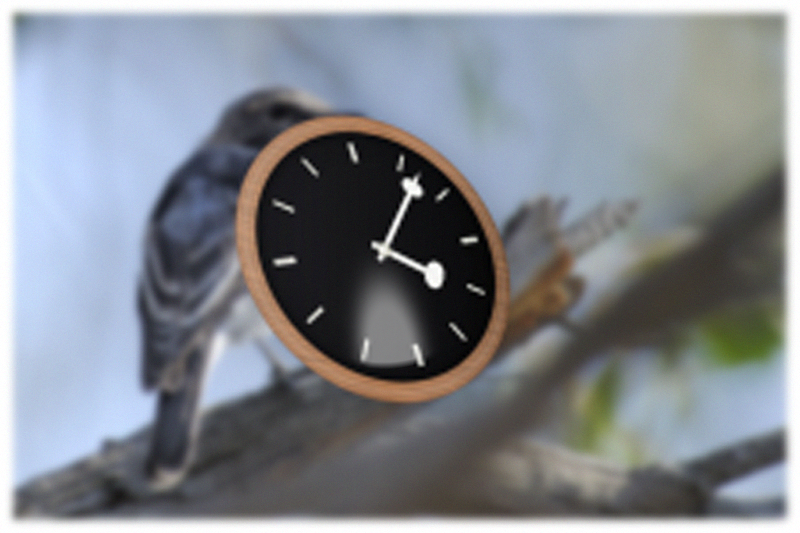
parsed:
4:07
